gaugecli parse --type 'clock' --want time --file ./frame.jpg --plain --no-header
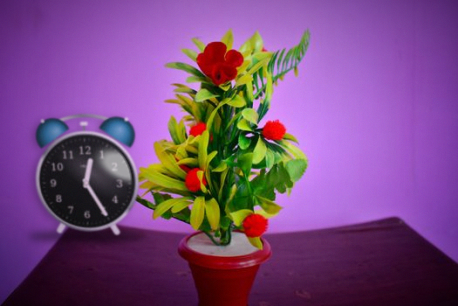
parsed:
12:25
